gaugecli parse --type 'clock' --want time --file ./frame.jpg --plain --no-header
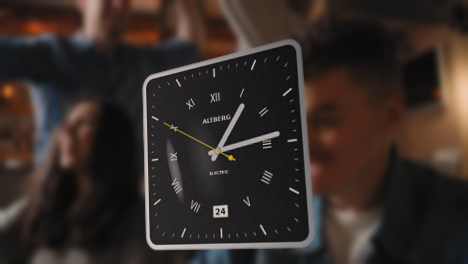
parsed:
1:13:50
